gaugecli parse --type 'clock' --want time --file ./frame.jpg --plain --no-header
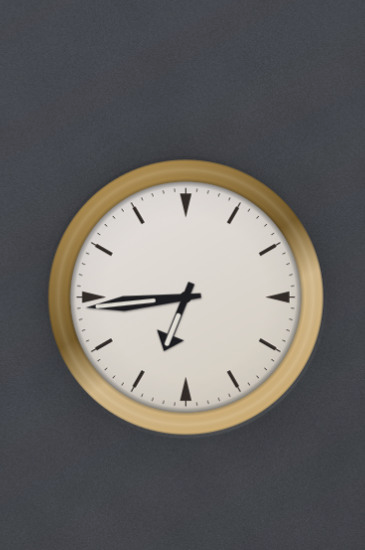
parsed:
6:44
